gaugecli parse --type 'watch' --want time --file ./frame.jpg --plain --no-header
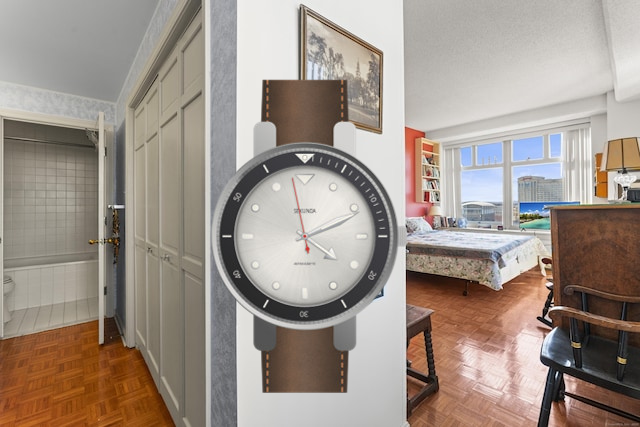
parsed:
4:10:58
